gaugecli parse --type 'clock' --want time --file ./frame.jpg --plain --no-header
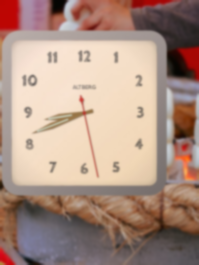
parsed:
8:41:28
